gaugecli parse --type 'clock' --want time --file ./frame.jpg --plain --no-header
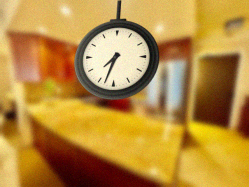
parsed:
7:33
